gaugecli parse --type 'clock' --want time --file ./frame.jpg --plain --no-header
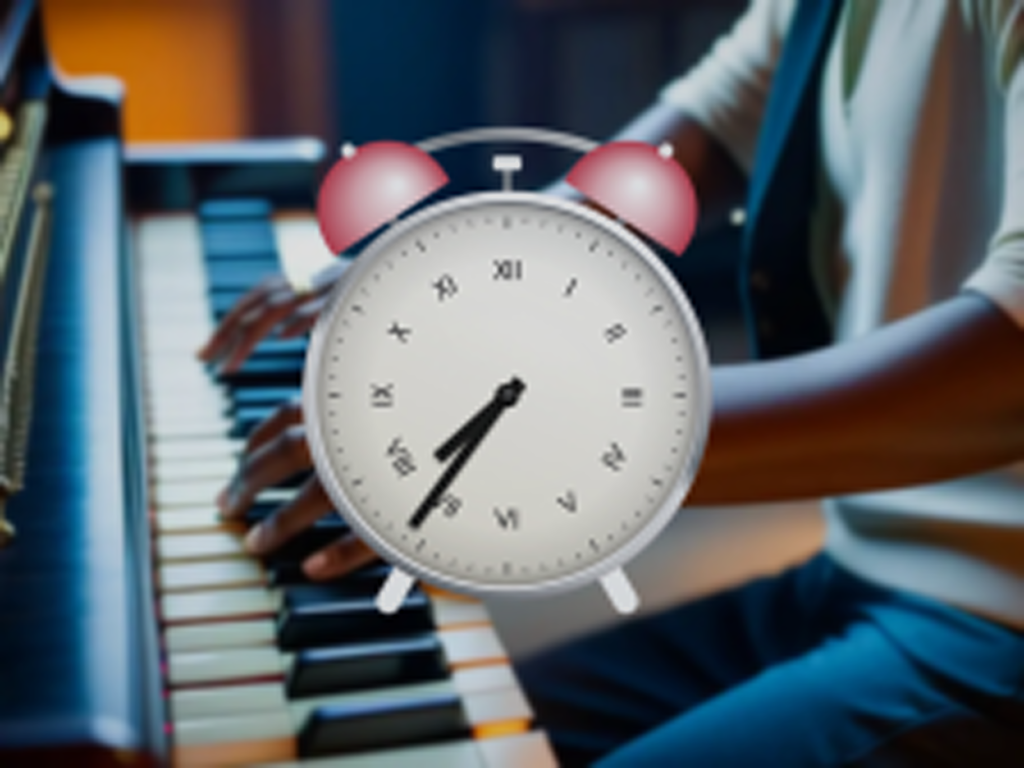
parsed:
7:36
